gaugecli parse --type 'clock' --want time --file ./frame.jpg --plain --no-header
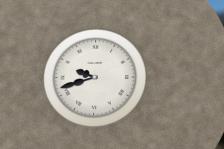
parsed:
9:42
